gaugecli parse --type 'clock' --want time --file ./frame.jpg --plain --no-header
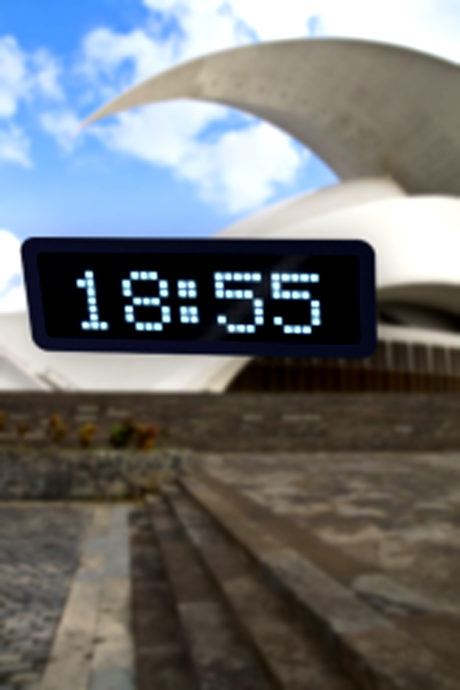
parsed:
18:55
